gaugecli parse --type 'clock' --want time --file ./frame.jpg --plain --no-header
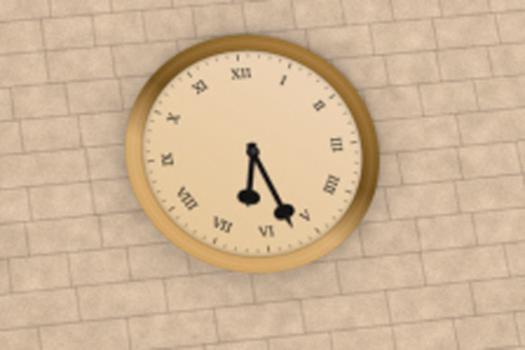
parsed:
6:27
